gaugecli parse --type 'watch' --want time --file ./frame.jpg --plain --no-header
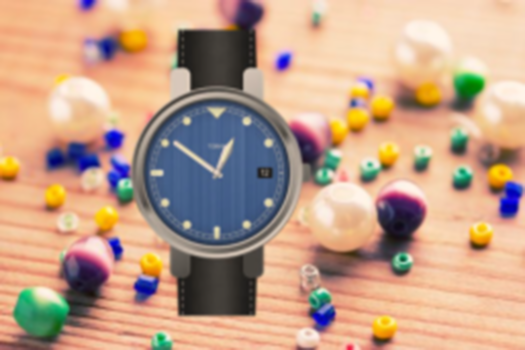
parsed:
12:51
